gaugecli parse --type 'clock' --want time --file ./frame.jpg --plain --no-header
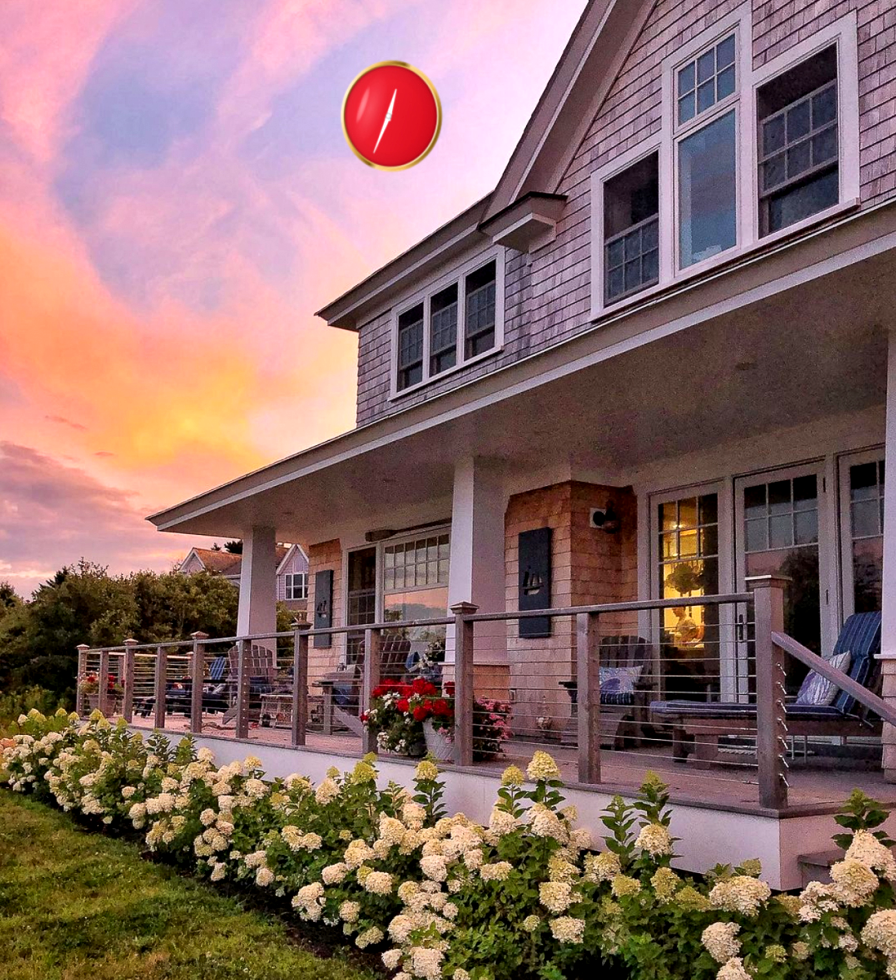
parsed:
12:34
